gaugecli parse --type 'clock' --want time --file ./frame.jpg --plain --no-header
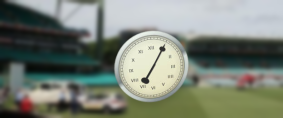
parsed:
7:05
